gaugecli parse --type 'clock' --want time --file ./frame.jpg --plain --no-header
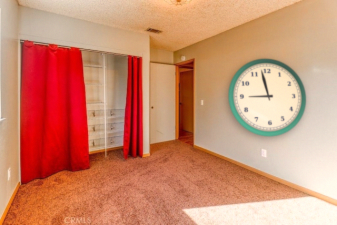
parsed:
8:58
